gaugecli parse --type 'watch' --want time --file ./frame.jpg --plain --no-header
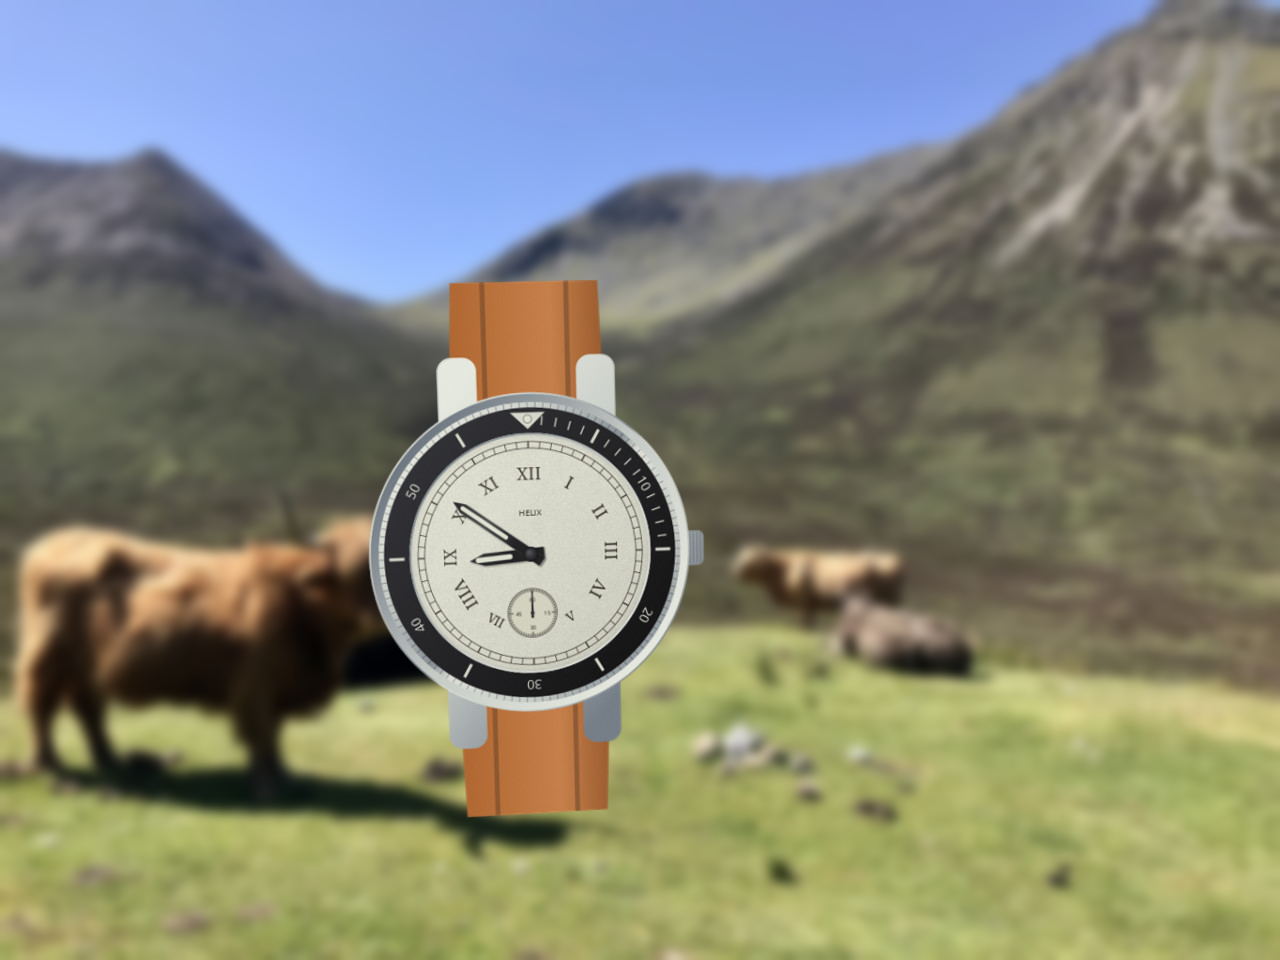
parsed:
8:51
